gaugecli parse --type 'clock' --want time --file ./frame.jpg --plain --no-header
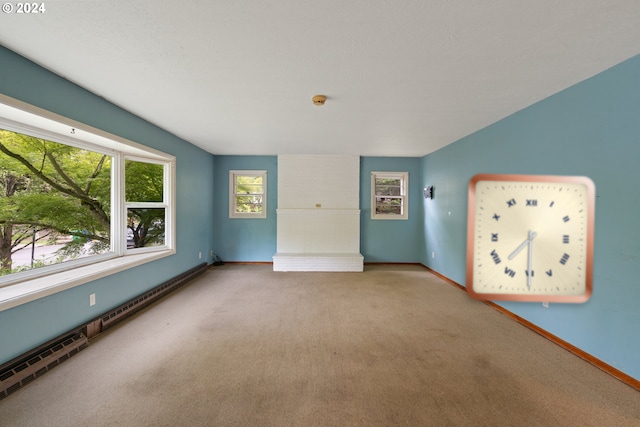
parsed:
7:30
